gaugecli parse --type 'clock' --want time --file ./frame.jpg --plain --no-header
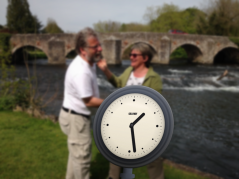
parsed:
1:28
